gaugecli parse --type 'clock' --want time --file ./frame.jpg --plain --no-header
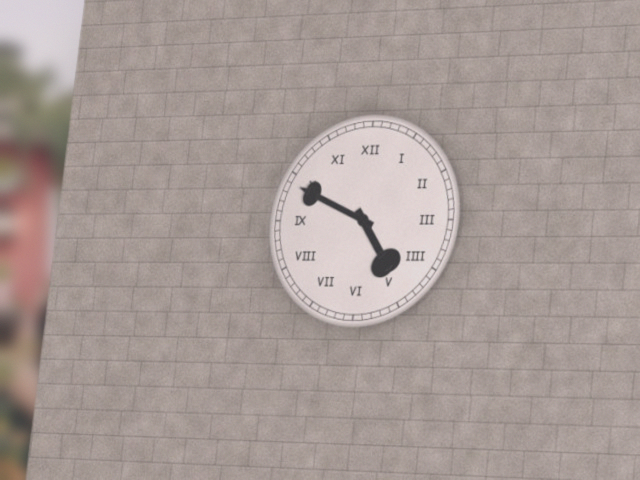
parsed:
4:49
